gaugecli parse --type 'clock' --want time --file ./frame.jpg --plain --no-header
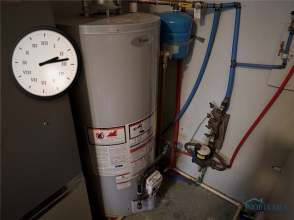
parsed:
2:13
